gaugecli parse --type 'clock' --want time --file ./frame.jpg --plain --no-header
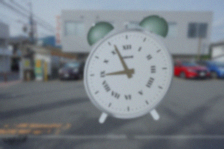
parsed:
8:56
